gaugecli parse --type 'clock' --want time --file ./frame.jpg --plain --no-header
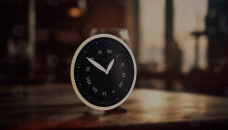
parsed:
12:49
